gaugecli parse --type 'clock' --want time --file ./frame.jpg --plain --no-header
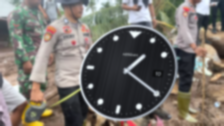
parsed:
1:20
